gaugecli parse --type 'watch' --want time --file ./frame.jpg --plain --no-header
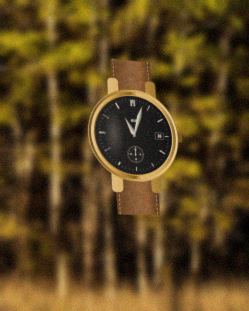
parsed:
11:03
